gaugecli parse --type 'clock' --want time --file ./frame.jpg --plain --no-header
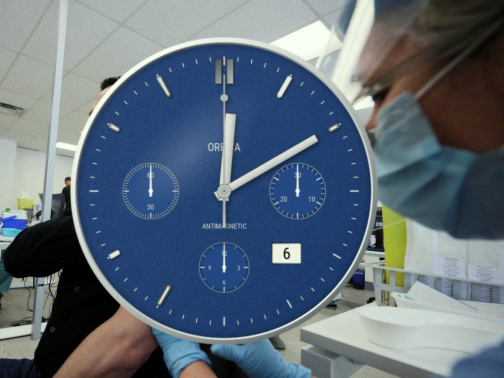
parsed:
12:10
